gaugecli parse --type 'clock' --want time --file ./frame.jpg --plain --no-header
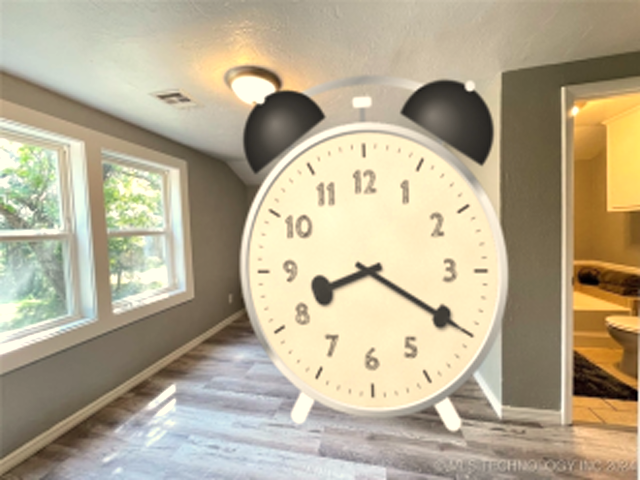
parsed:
8:20
